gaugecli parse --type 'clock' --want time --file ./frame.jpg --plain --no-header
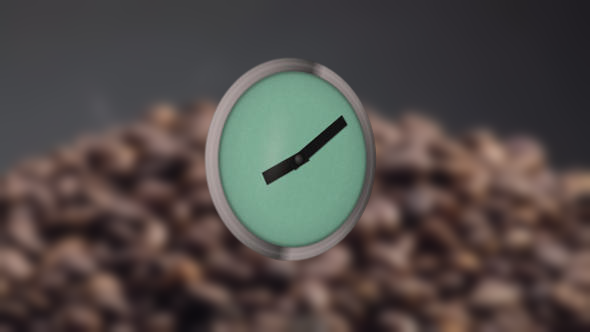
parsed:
8:09
